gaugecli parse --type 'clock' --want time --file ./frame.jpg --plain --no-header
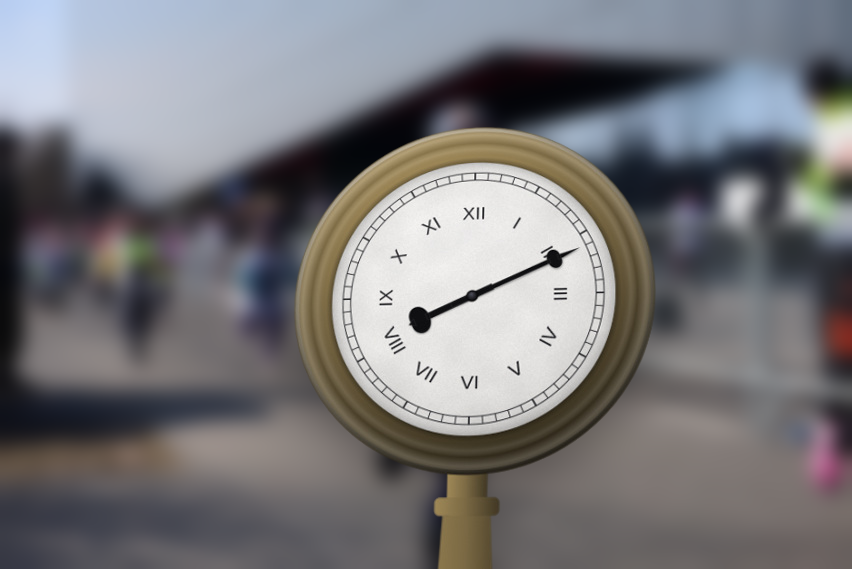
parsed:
8:11
